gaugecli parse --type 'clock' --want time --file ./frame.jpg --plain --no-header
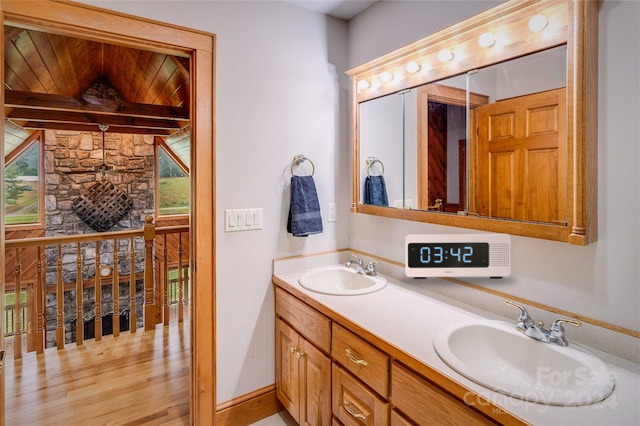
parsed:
3:42
